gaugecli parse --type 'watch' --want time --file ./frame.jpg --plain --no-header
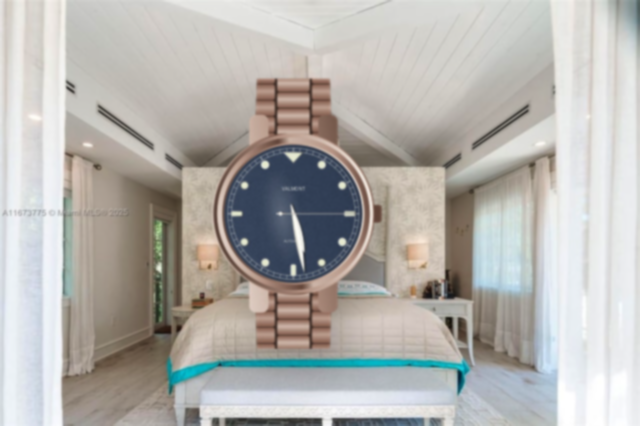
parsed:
5:28:15
